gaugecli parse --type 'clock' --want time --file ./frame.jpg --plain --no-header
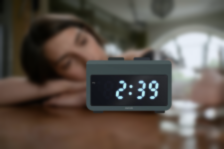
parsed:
2:39
